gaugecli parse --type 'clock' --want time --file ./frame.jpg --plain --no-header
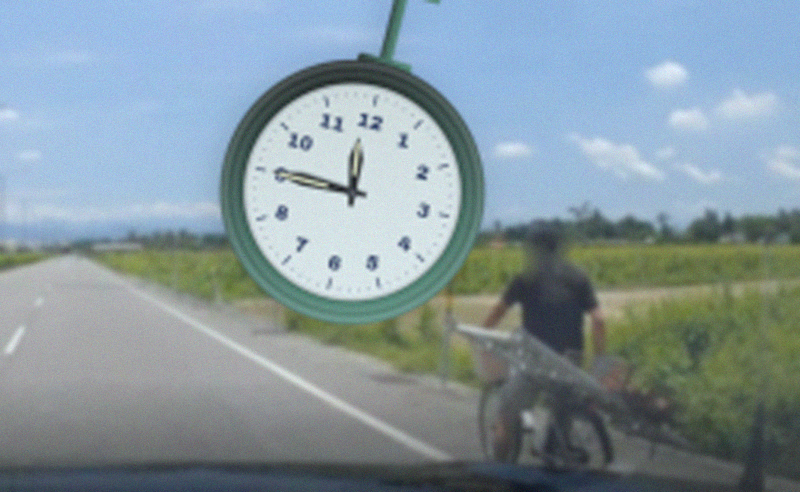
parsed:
11:45
